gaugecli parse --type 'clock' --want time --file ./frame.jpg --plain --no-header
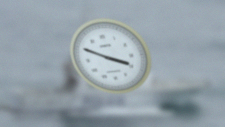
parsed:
3:50
